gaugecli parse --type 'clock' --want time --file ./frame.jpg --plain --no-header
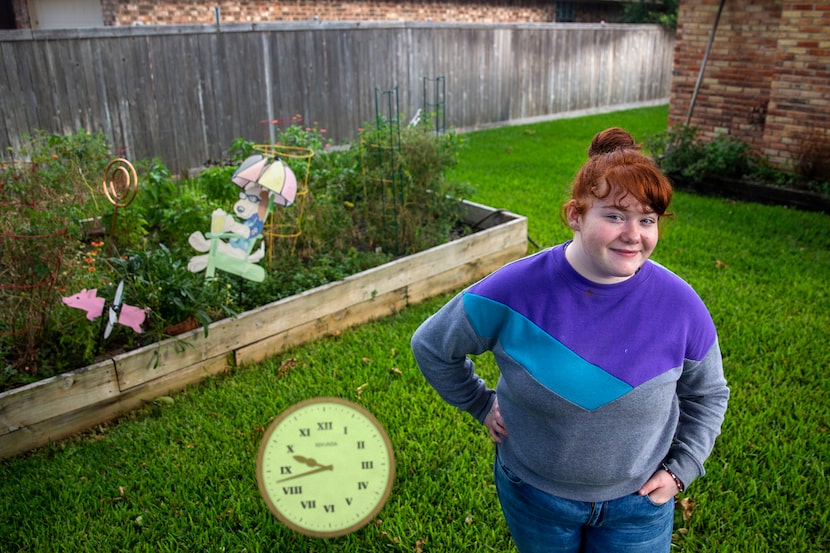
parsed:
9:43
